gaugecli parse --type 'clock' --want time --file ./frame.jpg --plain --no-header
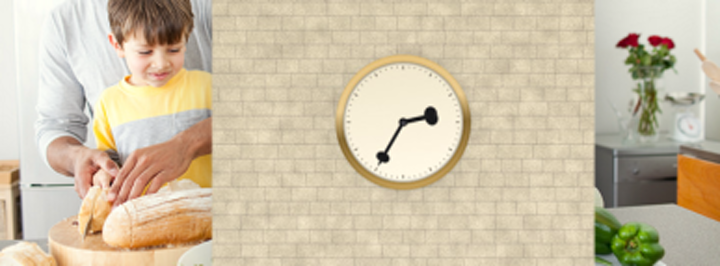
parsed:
2:35
